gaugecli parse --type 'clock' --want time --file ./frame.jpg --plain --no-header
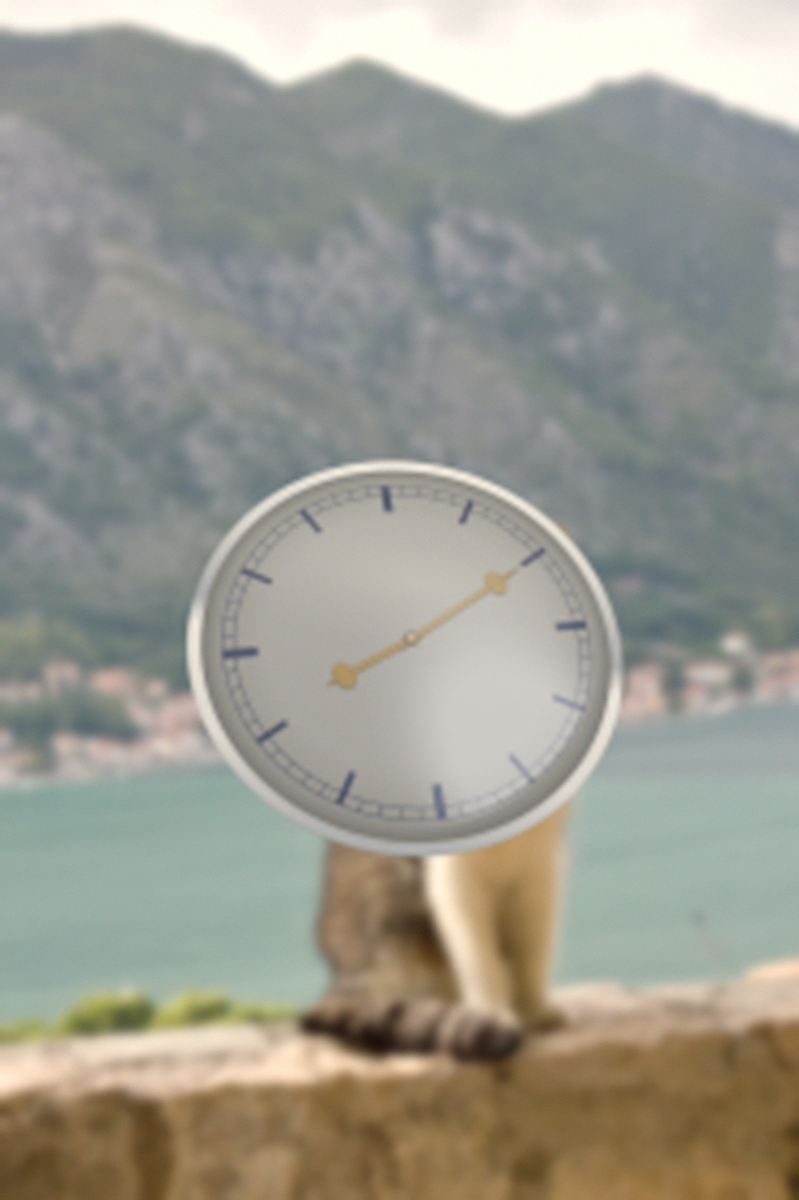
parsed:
8:10
